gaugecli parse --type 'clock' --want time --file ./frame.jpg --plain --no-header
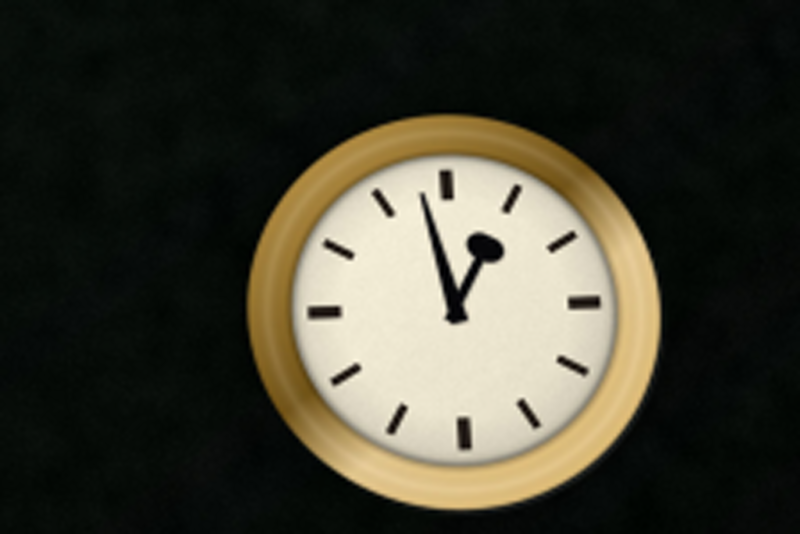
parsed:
12:58
